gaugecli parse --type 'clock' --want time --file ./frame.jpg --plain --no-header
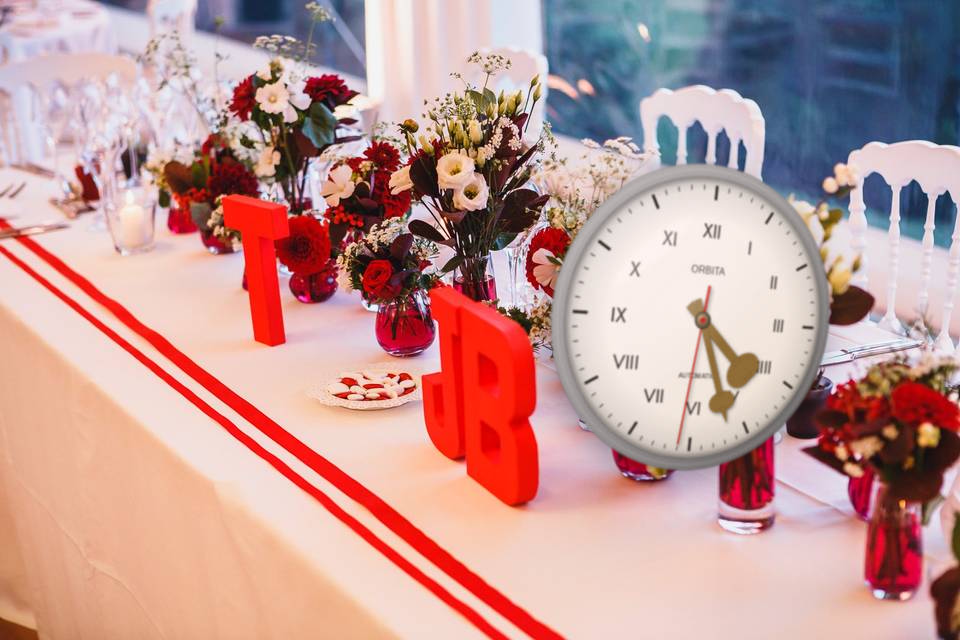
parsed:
4:26:31
